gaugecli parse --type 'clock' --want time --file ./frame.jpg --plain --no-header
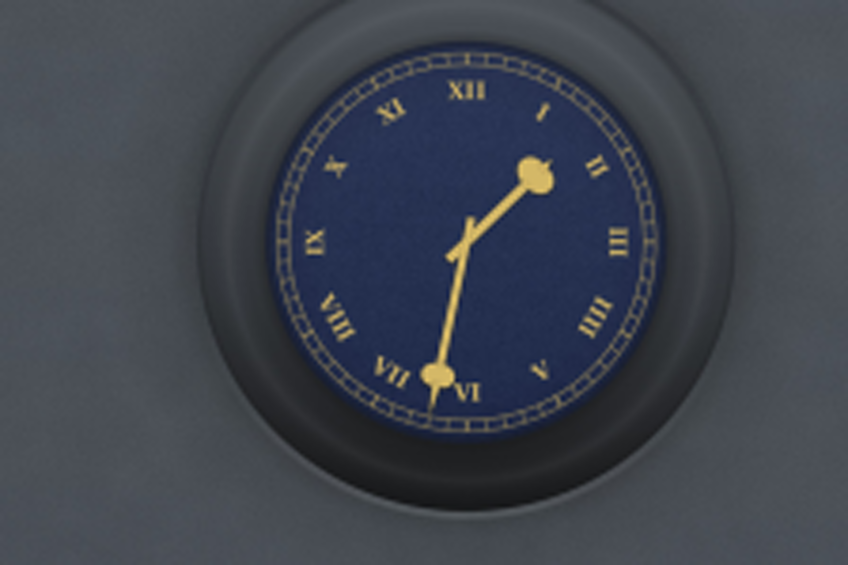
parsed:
1:32
